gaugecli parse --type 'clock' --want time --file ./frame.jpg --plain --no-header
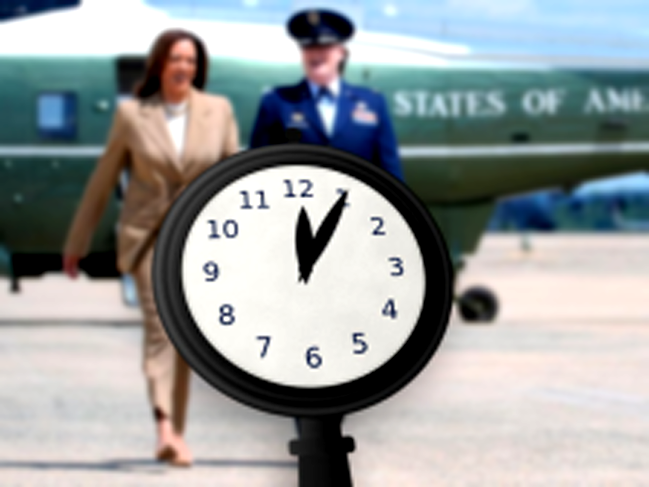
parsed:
12:05
